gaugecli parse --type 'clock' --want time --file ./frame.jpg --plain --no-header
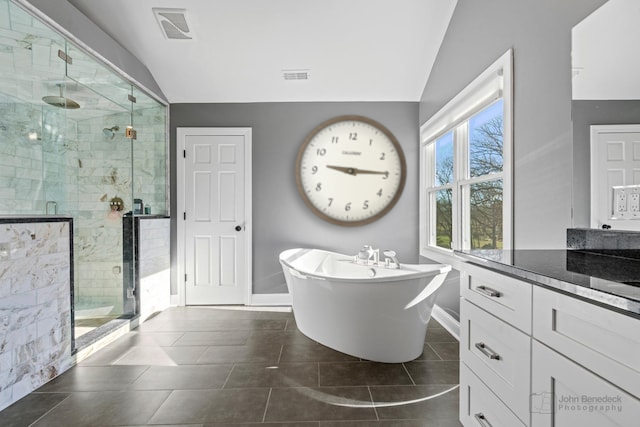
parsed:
9:15
